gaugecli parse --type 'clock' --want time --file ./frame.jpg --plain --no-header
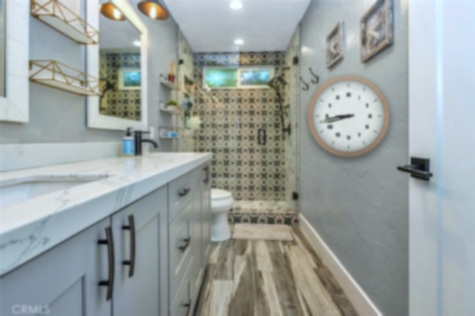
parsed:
8:43
